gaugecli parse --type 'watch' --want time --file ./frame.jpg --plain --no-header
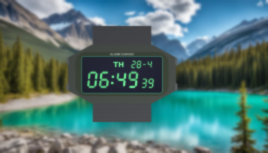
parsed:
6:49:39
